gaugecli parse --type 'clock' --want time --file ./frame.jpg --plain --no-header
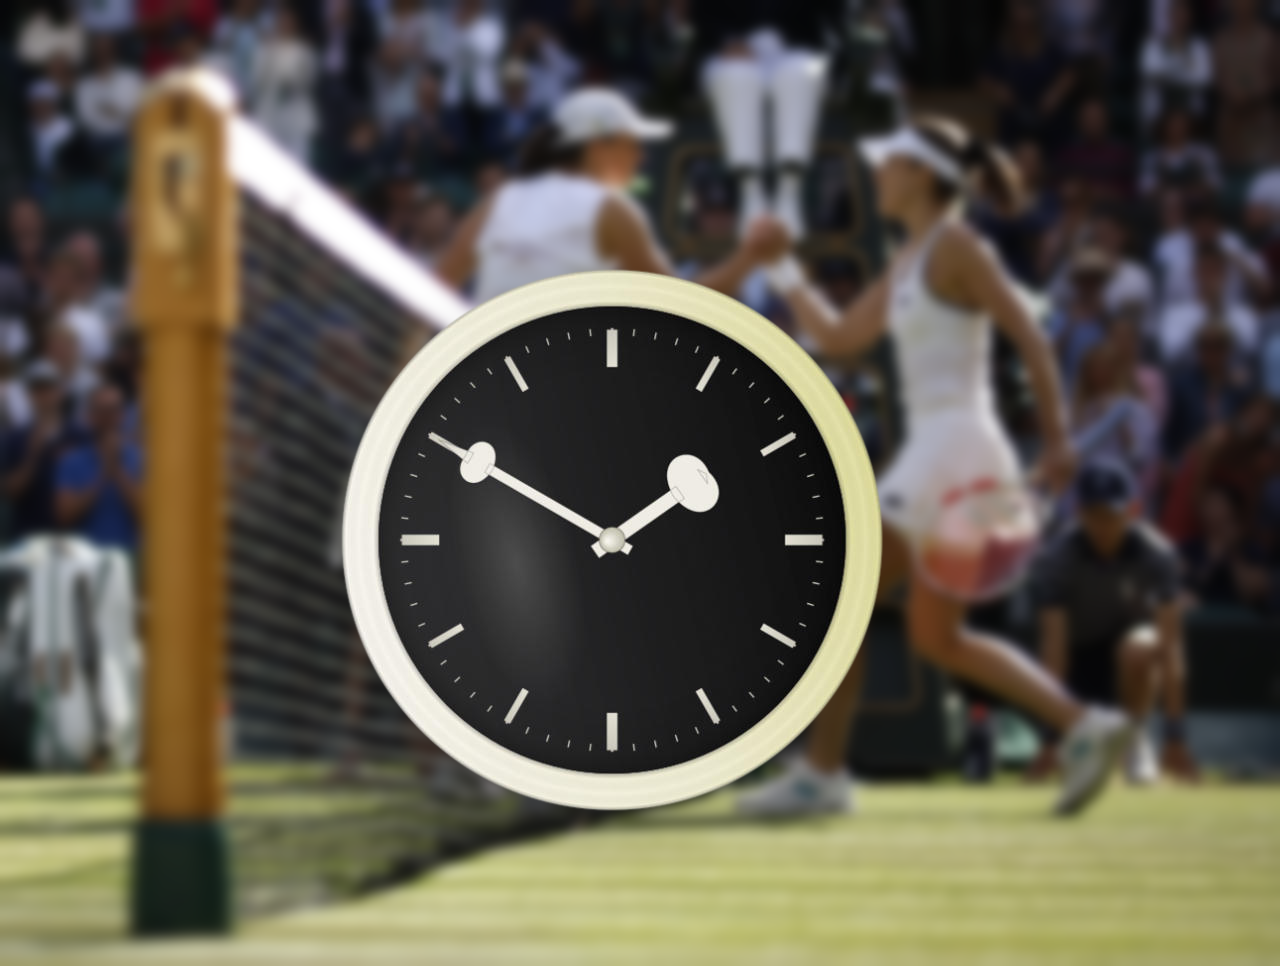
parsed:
1:50
